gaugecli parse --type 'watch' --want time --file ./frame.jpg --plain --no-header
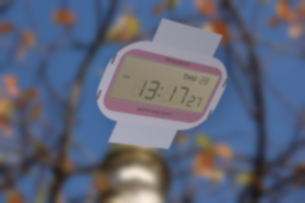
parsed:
13:17:27
